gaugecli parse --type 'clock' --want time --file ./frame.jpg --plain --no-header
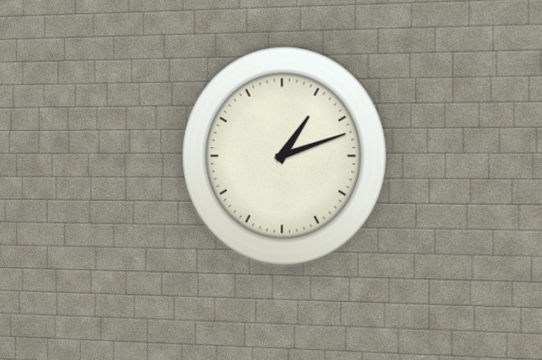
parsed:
1:12
